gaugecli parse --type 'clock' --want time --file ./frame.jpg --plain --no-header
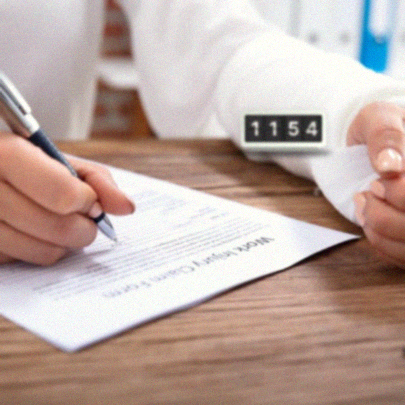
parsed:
11:54
